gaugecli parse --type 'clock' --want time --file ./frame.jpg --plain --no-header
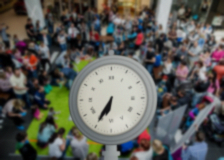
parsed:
6:35
